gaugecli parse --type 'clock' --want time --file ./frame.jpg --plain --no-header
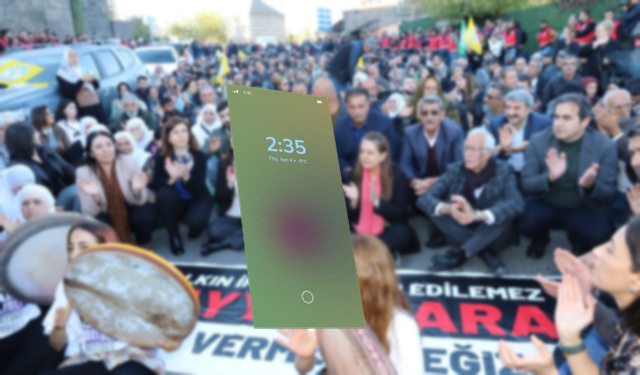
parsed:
2:35
